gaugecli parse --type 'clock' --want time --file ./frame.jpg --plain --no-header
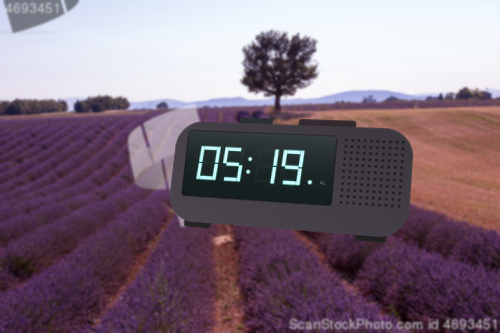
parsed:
5:19
